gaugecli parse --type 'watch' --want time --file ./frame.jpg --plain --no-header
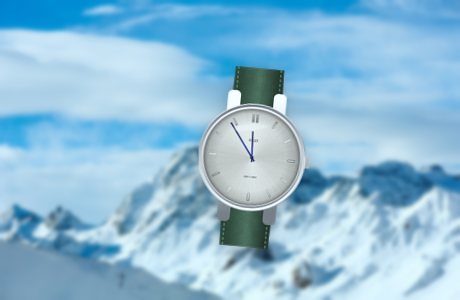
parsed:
11:54
